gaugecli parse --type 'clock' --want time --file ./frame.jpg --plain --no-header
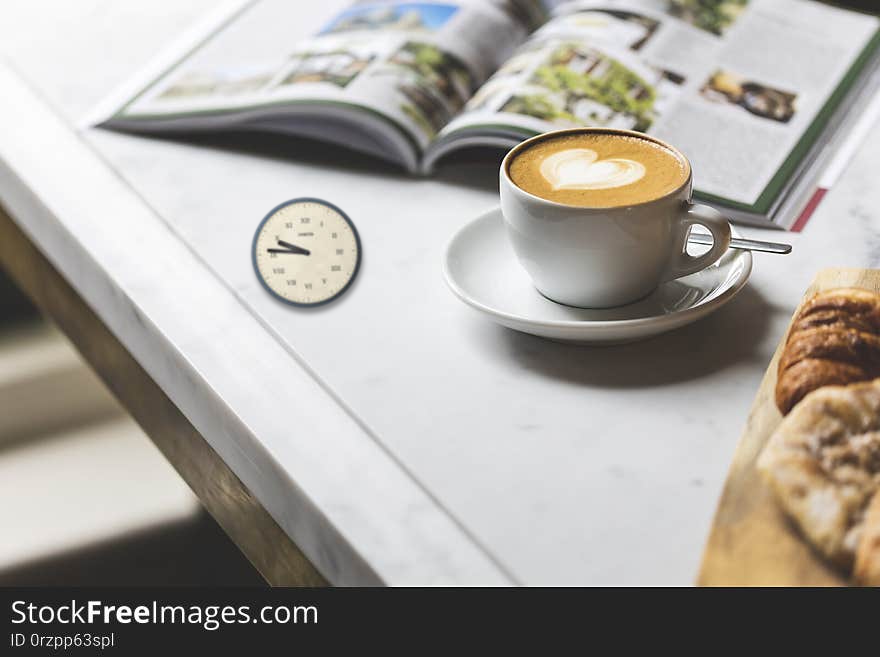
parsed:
9:46
